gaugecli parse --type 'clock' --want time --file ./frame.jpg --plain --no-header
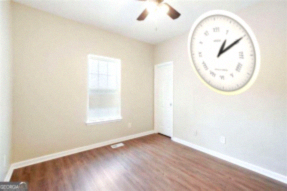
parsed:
1:10
